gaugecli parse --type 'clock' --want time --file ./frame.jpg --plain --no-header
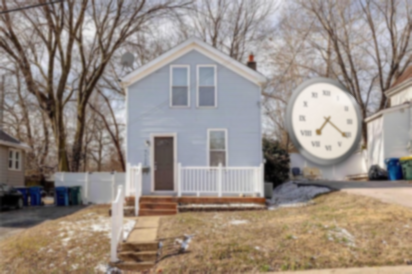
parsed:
7:21
